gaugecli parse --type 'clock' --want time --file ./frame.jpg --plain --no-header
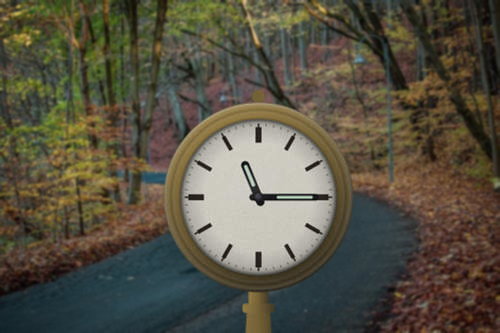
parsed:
11:15
